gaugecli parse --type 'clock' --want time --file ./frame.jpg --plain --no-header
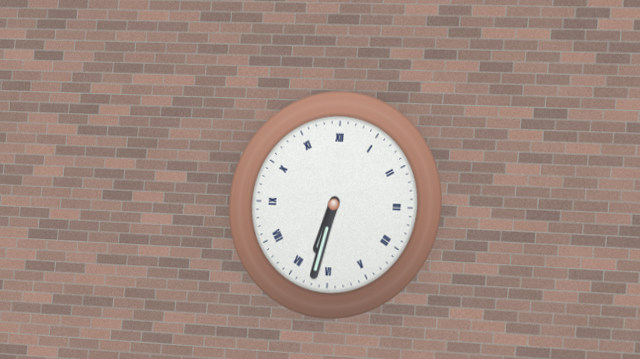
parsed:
6:32
